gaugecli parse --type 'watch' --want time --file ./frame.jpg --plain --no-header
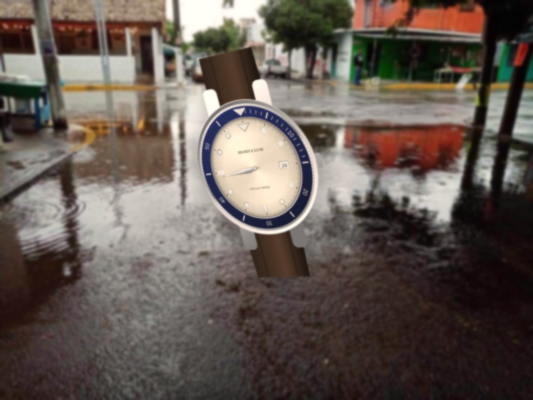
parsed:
8:44
